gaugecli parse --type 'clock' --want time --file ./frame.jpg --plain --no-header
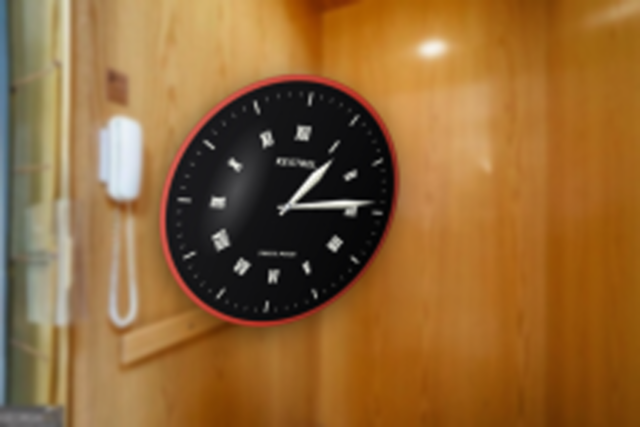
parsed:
1:14
